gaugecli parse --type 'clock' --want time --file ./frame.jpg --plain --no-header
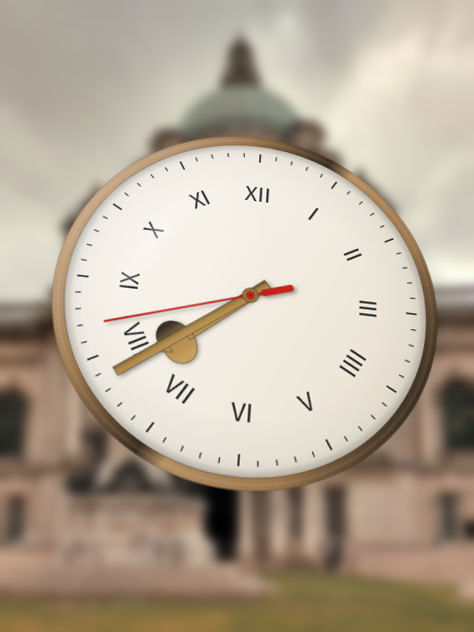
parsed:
7:38:42
